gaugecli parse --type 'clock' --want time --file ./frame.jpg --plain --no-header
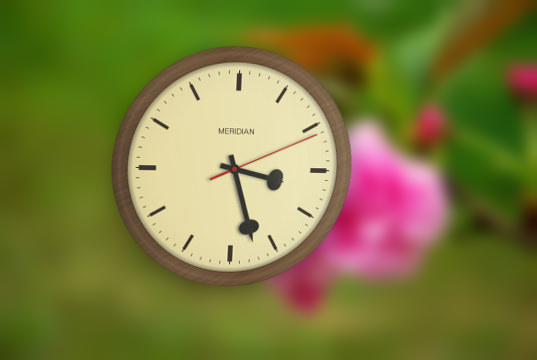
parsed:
3:27:11
